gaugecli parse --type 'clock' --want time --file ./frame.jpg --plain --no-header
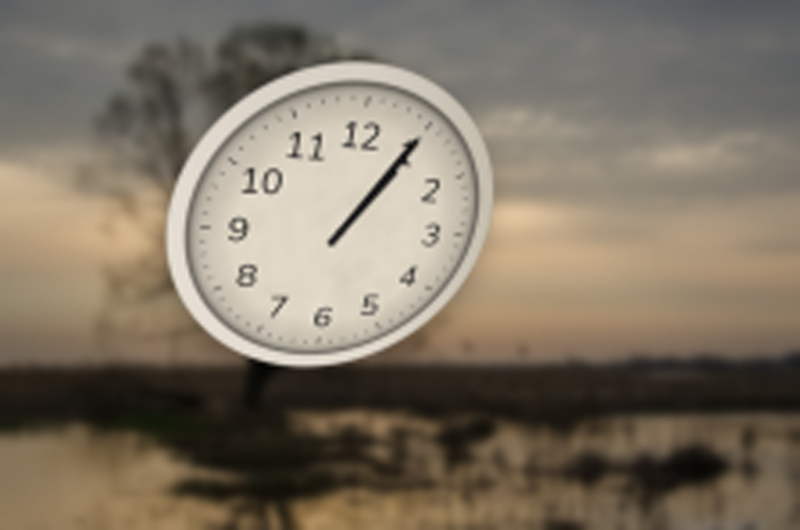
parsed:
1:05
